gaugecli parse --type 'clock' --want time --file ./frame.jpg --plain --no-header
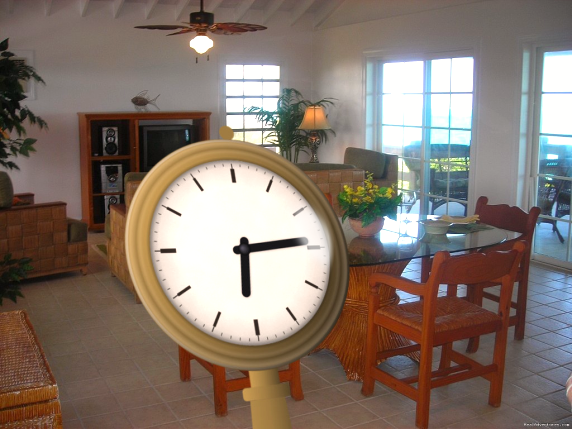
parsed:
6:14
